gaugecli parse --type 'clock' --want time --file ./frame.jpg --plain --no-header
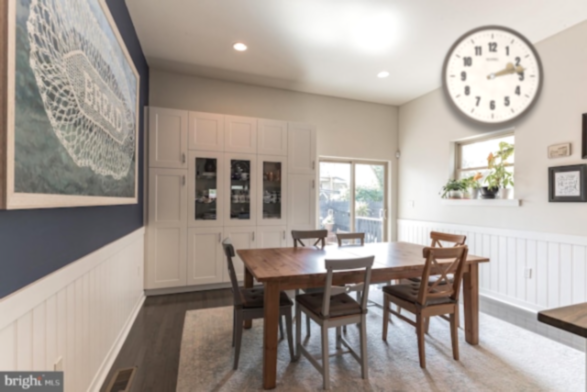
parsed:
2:13
